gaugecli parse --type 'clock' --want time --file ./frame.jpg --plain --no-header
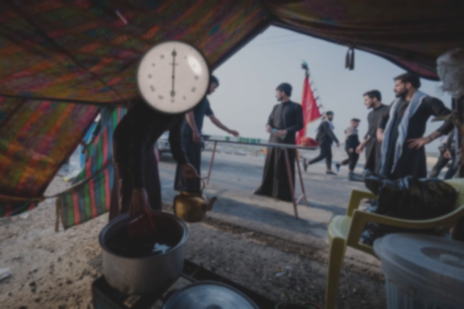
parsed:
6:00
